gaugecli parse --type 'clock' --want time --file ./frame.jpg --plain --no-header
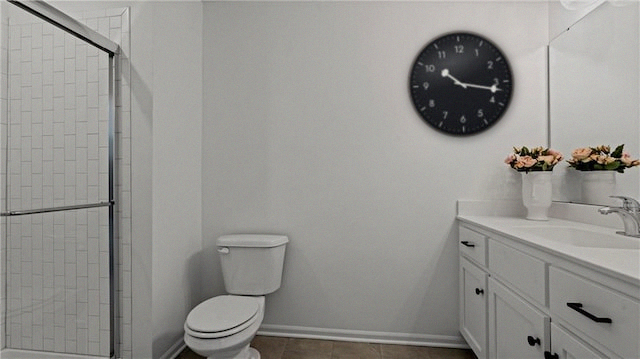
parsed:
10:17
